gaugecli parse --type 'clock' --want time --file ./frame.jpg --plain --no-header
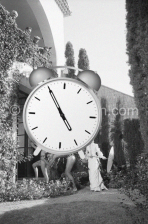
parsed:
4:55
